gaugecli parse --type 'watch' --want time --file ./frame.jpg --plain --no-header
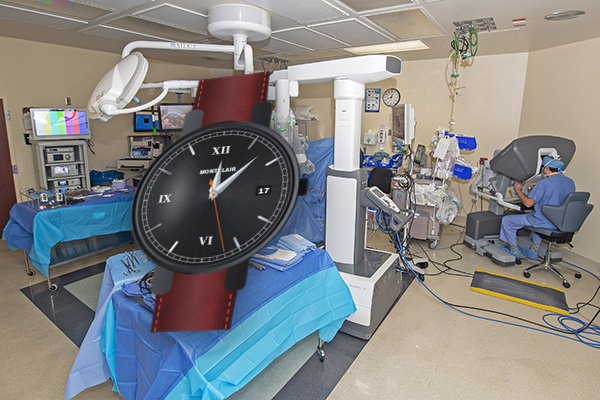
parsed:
12:07:27
